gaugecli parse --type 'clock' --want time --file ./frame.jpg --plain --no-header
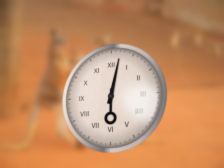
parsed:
6:02
